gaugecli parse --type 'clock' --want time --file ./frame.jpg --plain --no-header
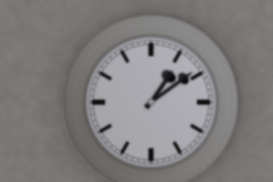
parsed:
1:09
